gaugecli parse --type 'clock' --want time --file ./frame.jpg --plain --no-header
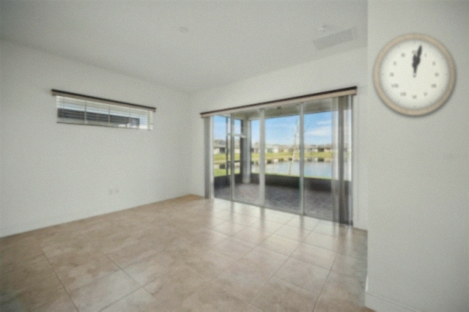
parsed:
12:02
